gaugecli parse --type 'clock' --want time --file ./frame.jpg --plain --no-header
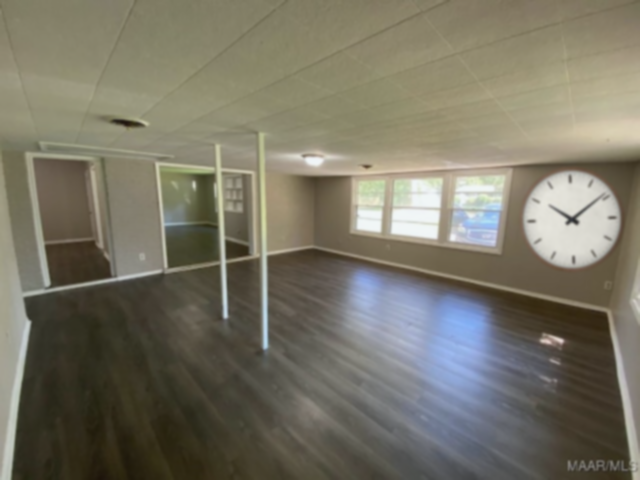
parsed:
10:09
